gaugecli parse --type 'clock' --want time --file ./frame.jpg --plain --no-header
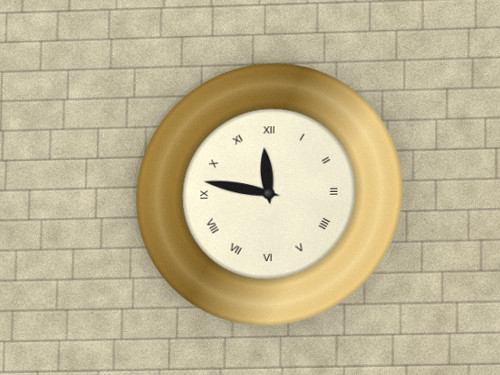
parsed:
11:47
